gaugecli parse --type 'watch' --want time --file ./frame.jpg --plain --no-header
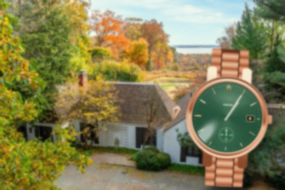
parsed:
1:05
